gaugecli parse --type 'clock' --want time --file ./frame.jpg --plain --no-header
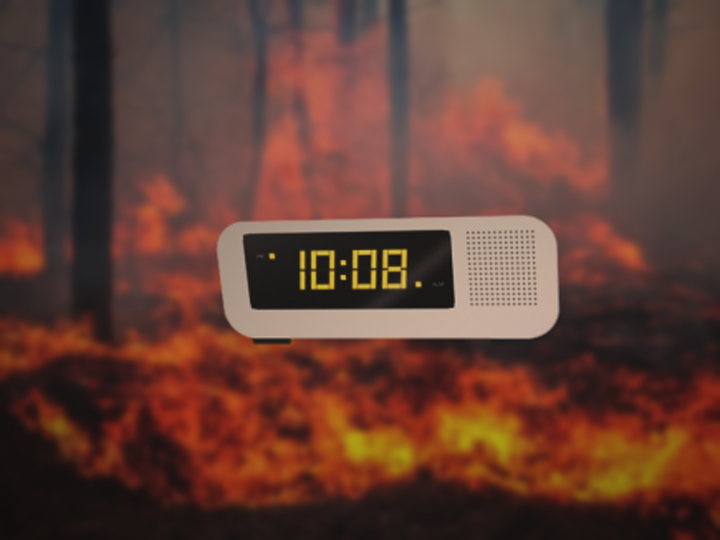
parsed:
10:08
